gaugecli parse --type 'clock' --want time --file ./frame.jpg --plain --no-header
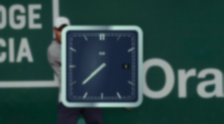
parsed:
7:38
